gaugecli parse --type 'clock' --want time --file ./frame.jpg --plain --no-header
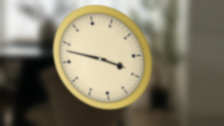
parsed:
3:48
